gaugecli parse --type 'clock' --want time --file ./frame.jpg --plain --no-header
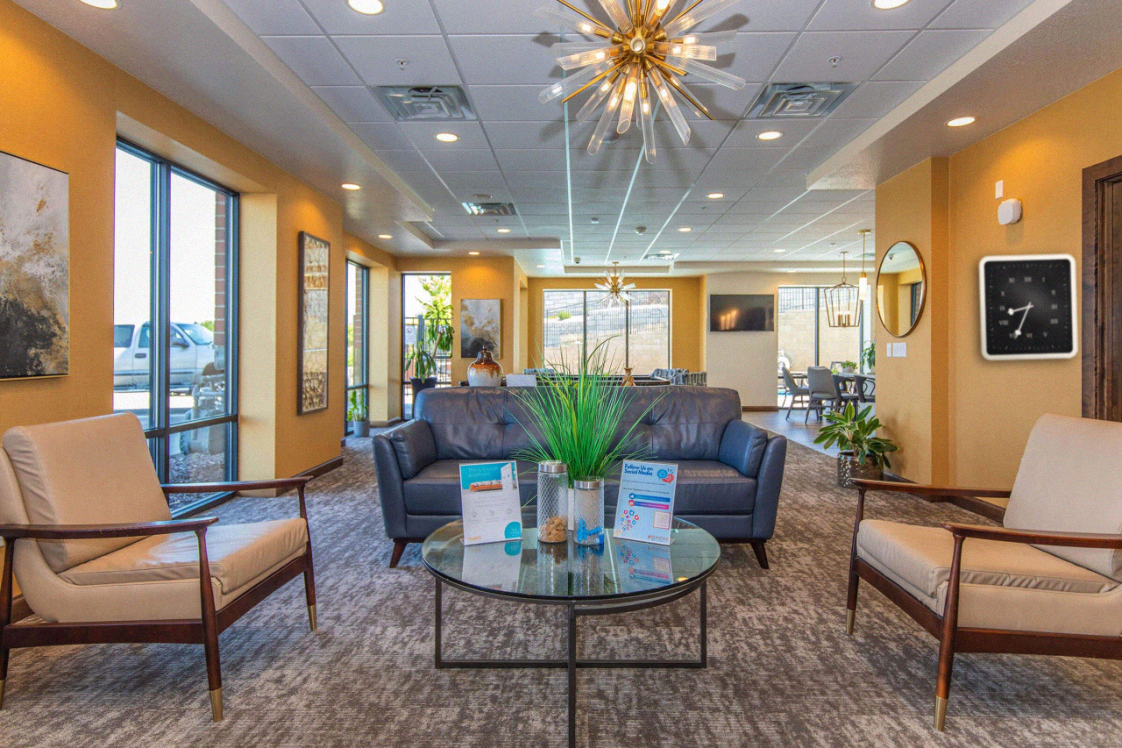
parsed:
8:34
